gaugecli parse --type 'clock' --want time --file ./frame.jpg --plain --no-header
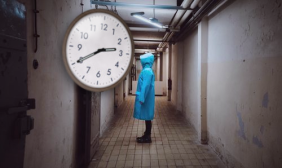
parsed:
2:40
